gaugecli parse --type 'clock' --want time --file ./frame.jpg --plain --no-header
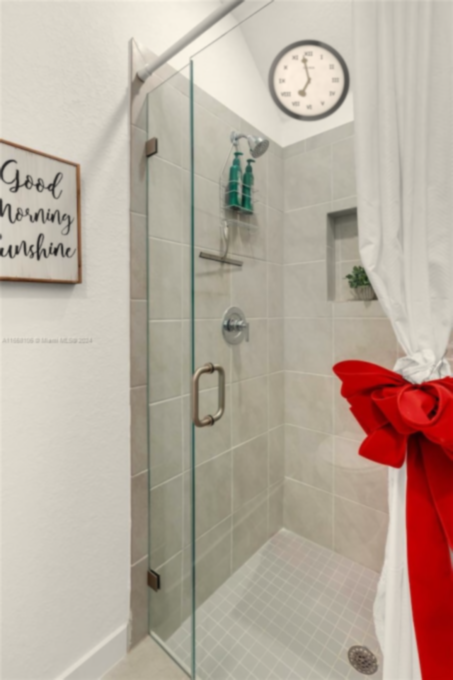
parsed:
6:58
